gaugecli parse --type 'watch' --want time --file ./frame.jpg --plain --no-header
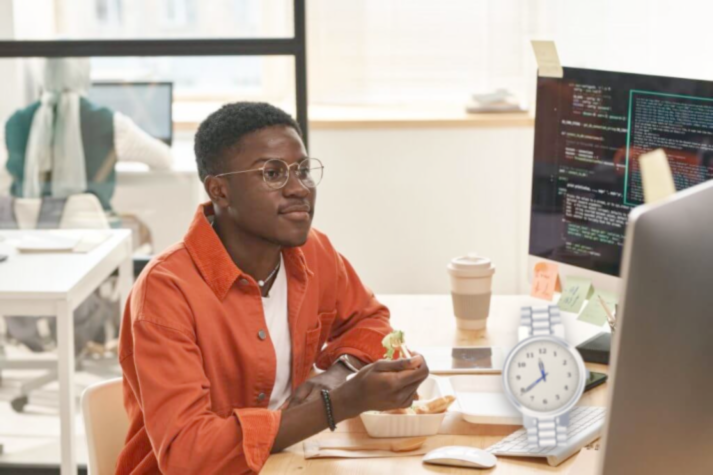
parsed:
11:39
